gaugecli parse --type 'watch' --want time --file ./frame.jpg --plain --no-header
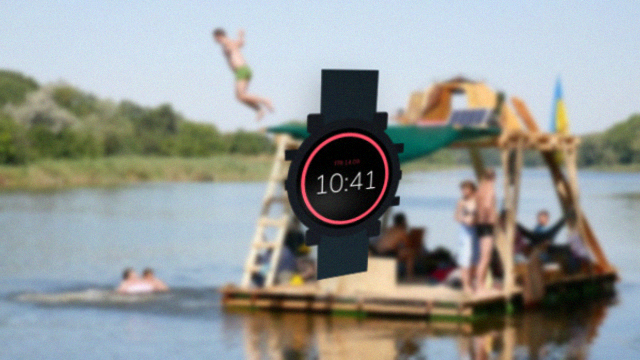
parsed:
10:41
